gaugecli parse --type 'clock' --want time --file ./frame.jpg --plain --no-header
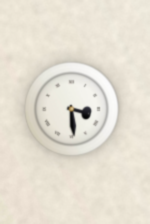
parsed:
3:29
